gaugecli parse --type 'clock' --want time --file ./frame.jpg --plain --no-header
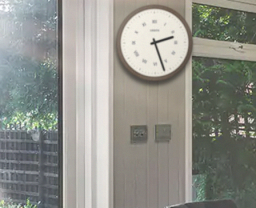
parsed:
2:27
